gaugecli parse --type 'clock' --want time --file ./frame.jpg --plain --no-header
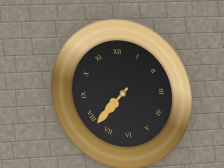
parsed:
7:38
